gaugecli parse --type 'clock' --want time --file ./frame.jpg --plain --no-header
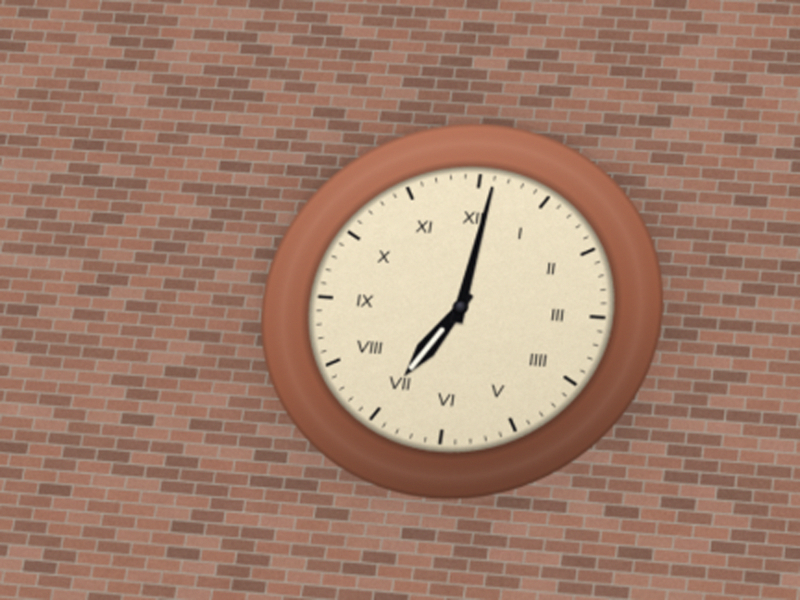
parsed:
7:01
